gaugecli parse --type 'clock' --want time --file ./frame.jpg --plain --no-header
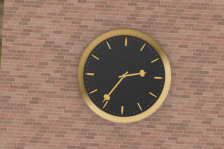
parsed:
2:36
